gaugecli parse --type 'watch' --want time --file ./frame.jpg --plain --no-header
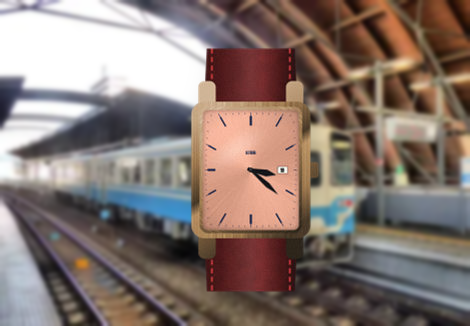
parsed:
3:22
